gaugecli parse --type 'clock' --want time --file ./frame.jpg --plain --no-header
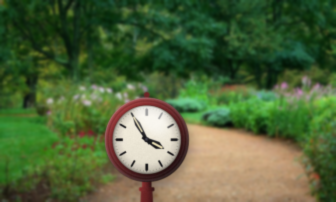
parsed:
3:55
